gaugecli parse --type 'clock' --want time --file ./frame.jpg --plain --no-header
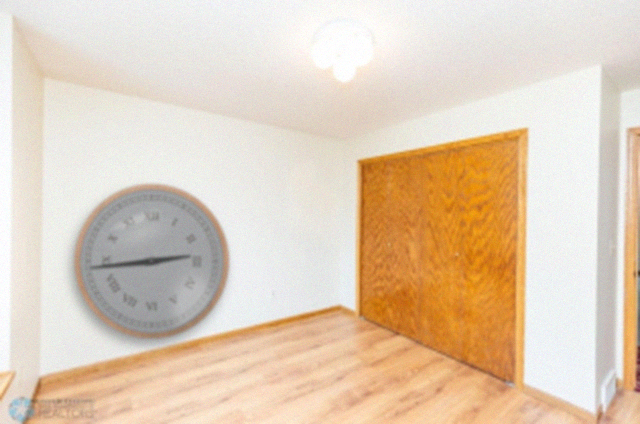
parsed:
2:44
